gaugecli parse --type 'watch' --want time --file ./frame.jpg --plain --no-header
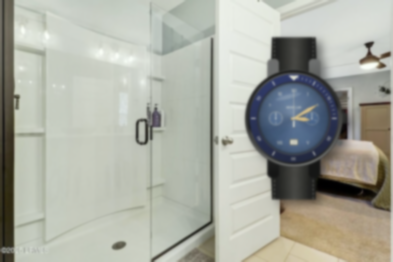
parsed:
3:10
